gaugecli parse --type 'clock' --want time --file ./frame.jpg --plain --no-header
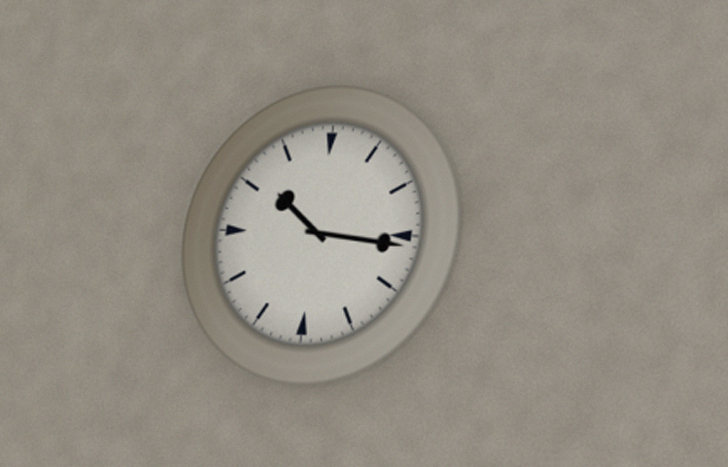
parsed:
10:16
